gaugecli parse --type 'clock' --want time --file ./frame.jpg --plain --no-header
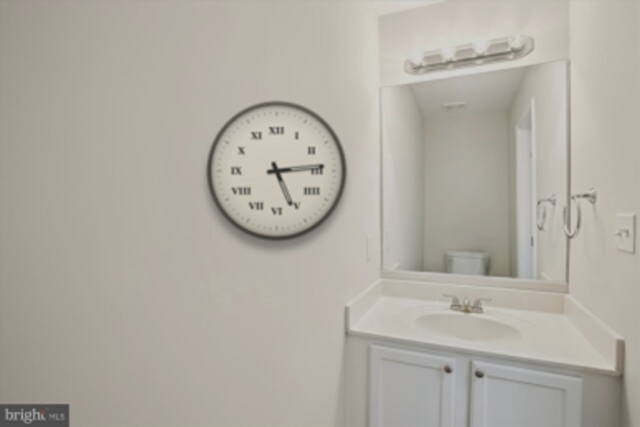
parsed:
5:14
